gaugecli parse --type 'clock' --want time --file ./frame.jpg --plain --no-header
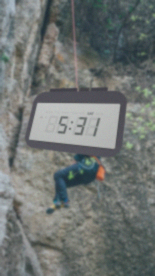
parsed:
5:31
